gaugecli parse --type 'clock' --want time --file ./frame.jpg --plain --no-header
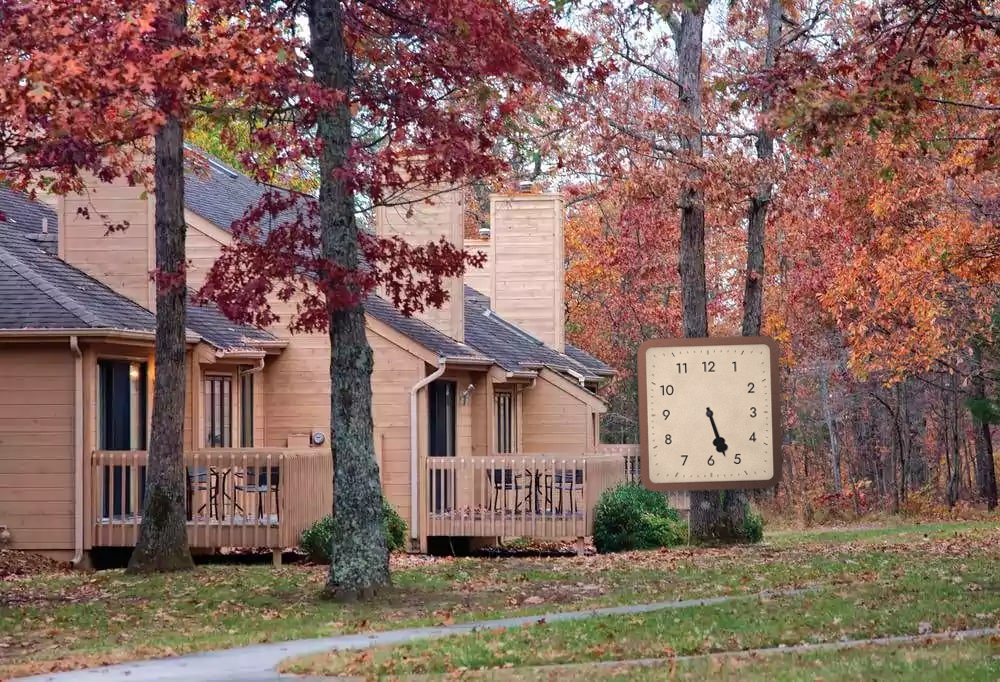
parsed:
5:27
